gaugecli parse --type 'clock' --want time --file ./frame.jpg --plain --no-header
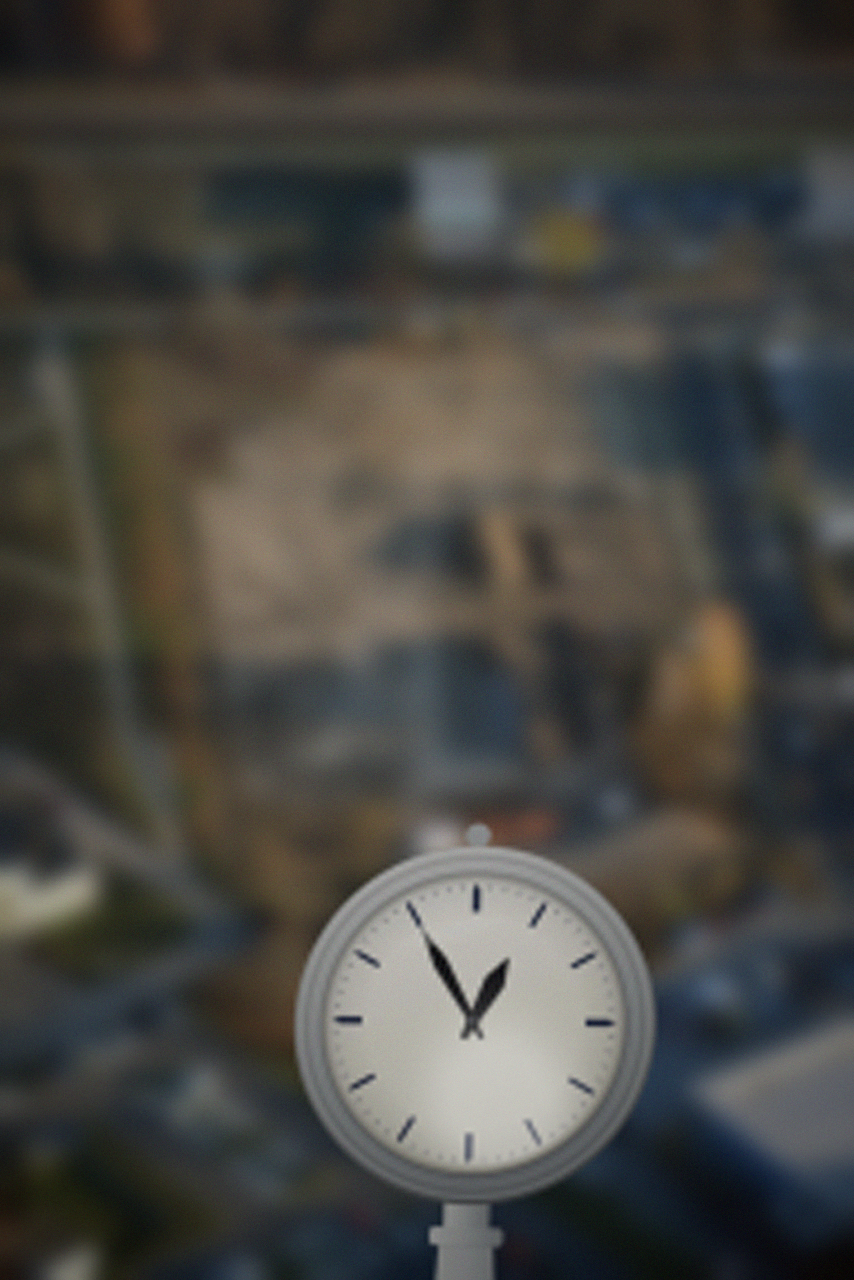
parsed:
12:55
